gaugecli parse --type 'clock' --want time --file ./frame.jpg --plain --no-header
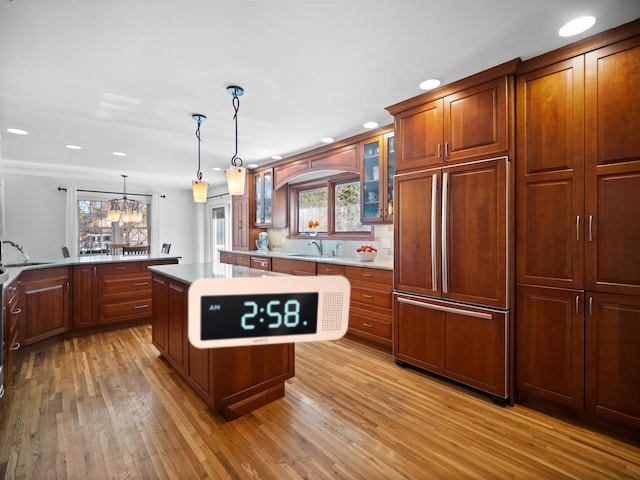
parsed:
2:58
